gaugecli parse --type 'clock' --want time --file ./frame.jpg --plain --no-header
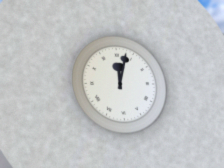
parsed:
12:03
